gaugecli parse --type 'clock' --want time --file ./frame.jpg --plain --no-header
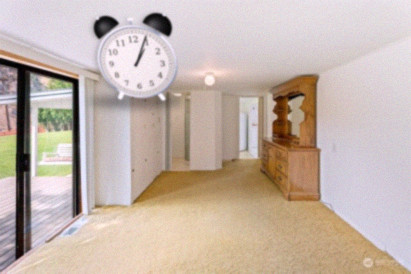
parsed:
1:04
